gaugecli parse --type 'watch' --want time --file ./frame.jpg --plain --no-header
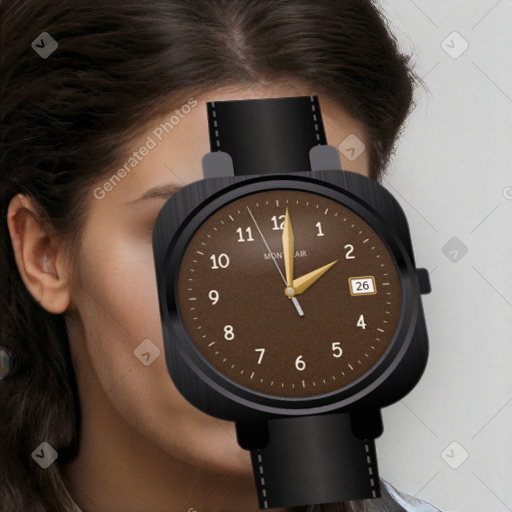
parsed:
2:00:57
